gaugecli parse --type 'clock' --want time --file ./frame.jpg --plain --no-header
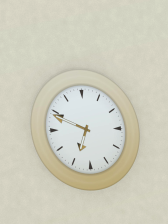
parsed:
6:49
